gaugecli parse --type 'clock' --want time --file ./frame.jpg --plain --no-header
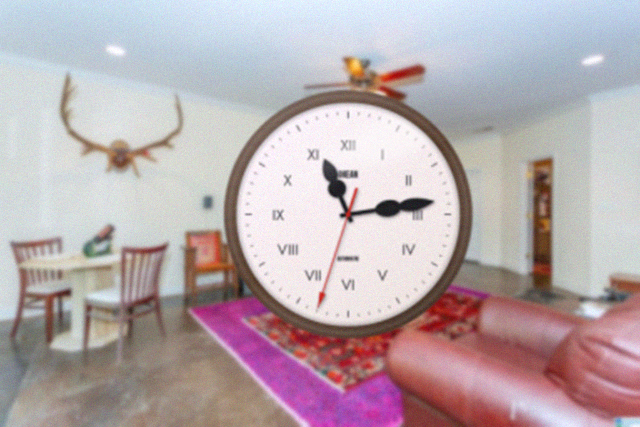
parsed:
11:13:33
